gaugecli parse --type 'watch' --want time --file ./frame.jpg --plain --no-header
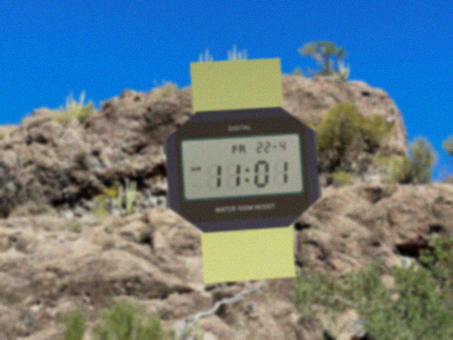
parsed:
11:01
